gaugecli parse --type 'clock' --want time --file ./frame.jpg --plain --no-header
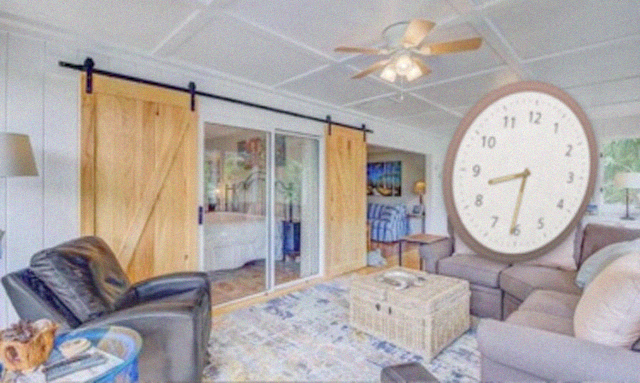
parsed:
8:31
